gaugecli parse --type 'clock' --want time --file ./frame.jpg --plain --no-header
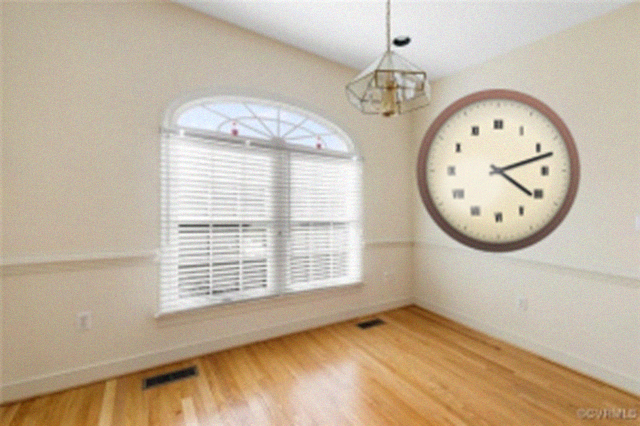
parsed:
4:12
